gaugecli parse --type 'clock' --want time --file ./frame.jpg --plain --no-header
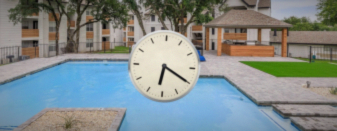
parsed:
6:20
